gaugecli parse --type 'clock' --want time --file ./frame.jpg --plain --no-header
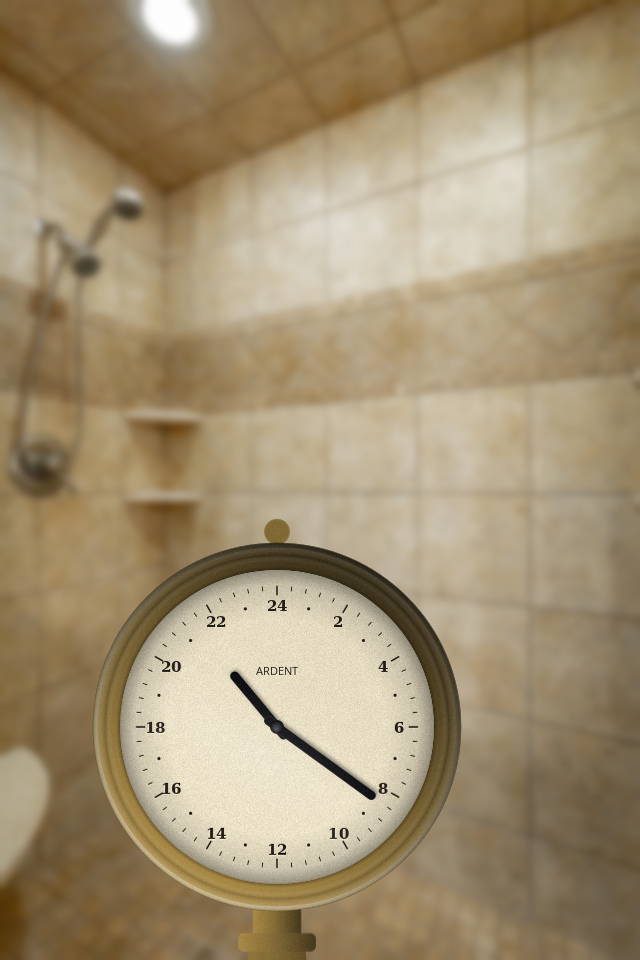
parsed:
21:21
